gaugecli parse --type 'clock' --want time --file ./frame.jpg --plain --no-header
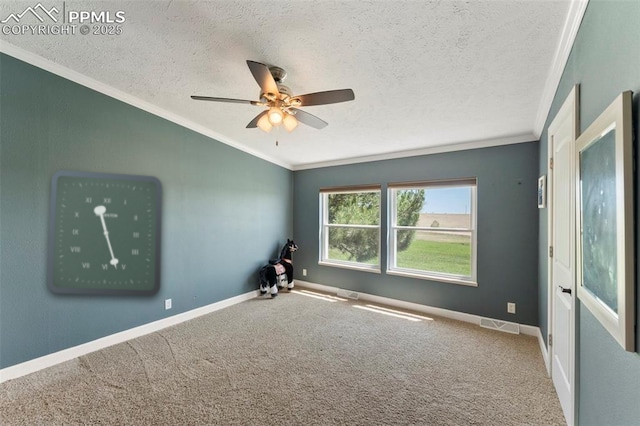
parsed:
11:27
